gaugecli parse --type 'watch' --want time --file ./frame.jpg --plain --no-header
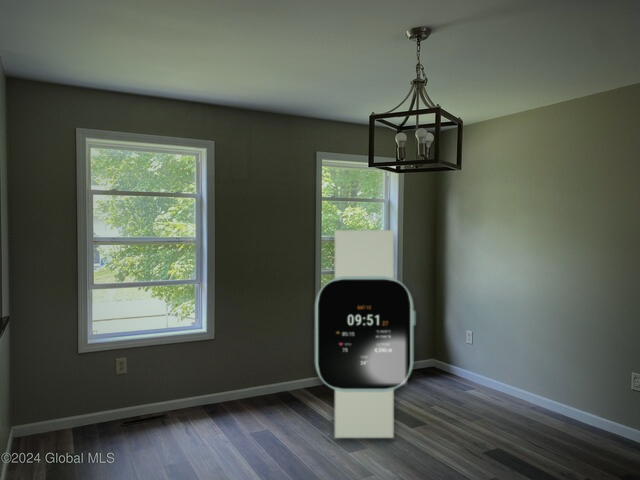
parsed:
9:51
